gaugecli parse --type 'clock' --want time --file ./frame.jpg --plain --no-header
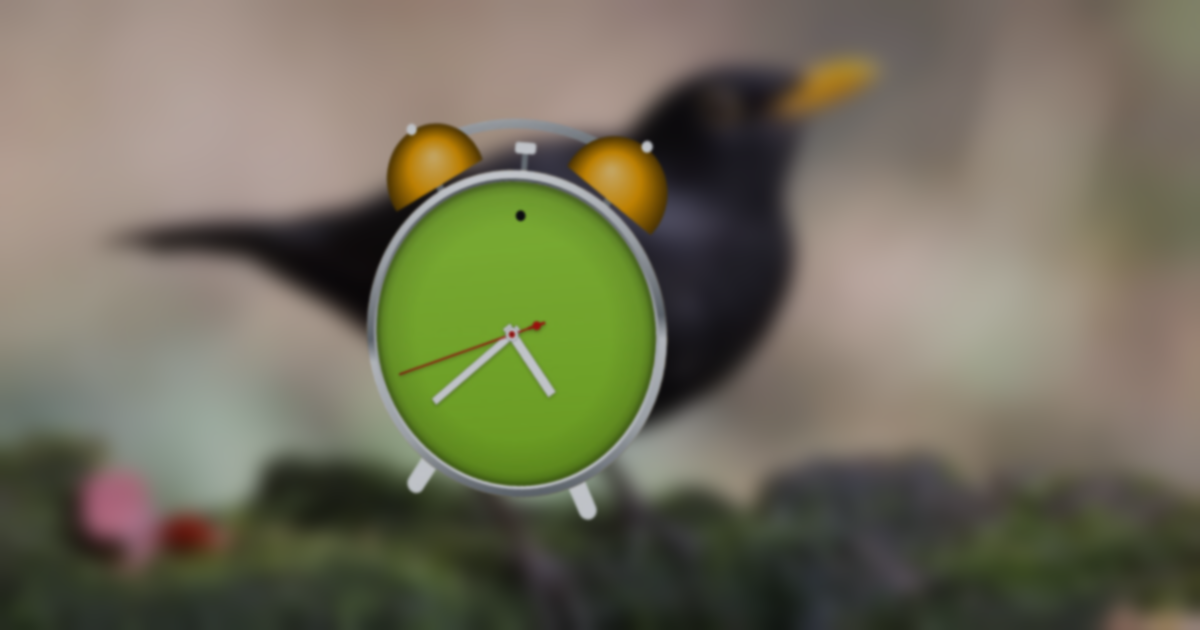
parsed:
4:37:41
